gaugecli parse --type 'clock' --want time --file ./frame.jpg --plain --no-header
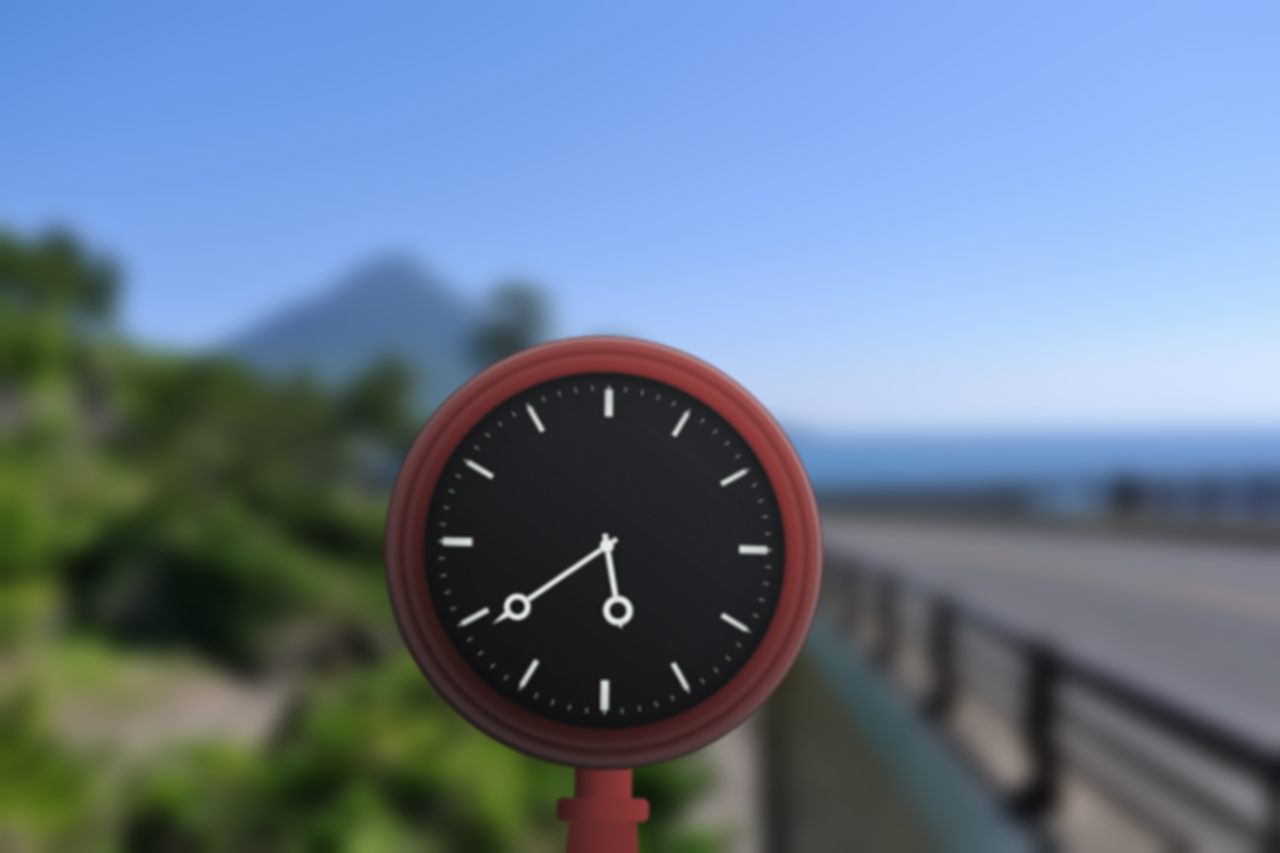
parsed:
5:39
